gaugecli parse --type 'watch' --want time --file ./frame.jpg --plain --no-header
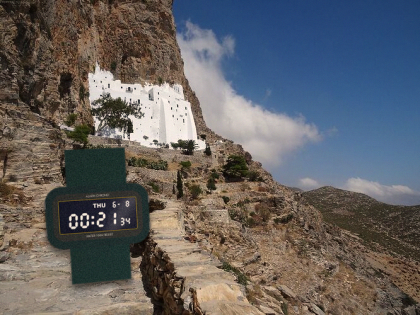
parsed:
0:21:34
